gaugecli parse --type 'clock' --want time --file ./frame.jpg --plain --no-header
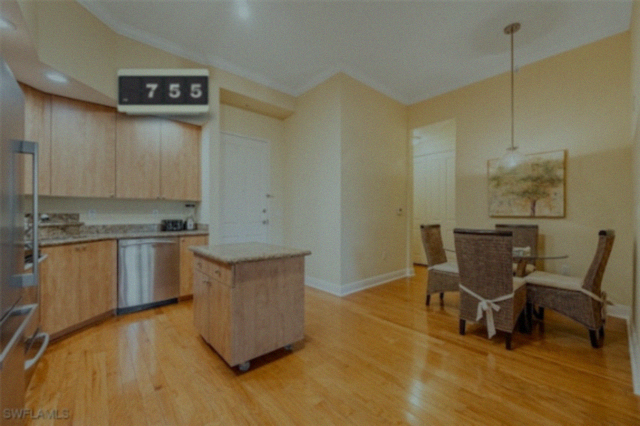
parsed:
7:55
